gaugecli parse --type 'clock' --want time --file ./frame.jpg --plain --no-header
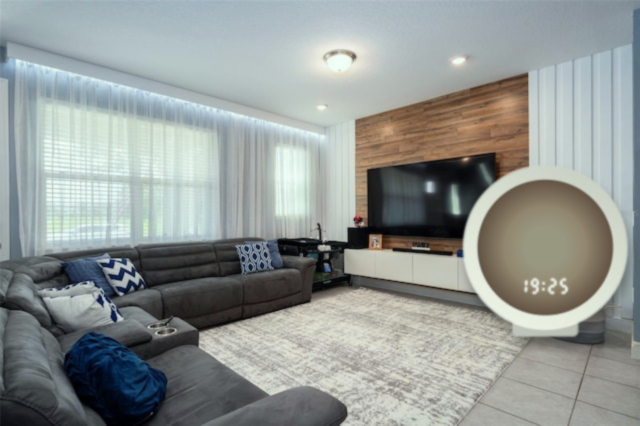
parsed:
19:25
